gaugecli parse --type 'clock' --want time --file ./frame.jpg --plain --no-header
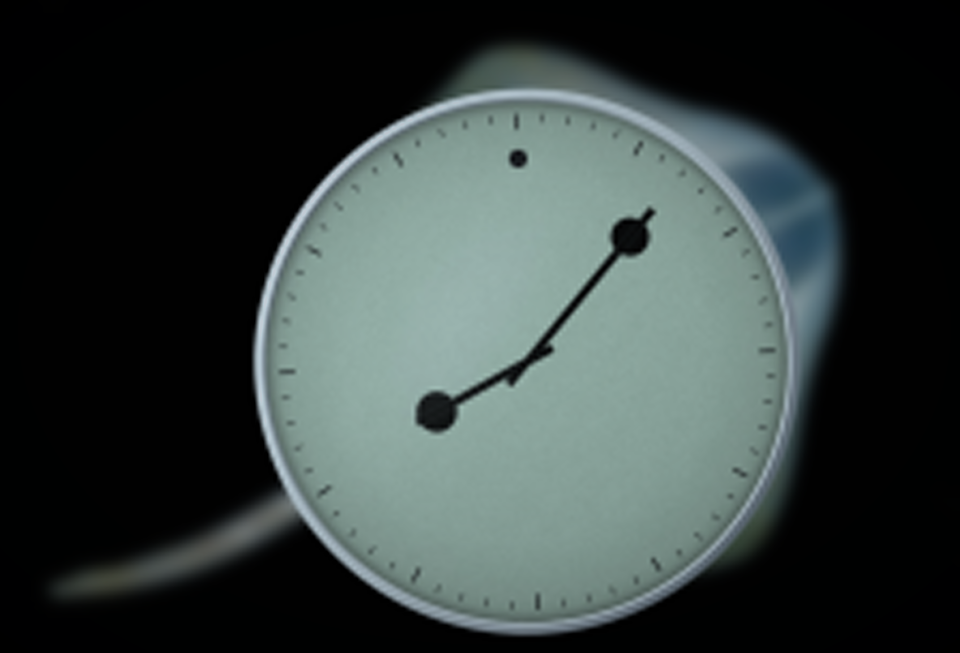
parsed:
8:07
